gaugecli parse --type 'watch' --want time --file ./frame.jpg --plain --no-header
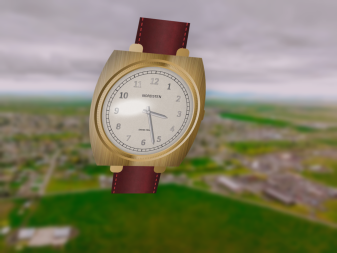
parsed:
3:27
